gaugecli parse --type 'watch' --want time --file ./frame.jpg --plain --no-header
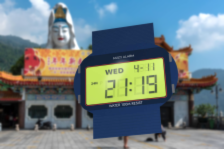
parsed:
21:19
